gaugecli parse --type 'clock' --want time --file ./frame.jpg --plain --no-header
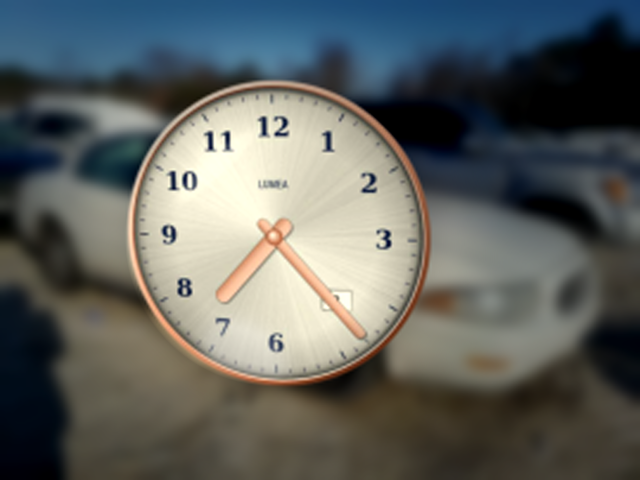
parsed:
7:23
